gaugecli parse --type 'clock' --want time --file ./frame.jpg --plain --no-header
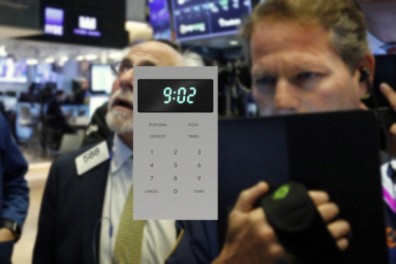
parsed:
9:02
